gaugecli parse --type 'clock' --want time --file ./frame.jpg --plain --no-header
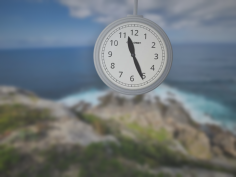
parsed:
11:26
